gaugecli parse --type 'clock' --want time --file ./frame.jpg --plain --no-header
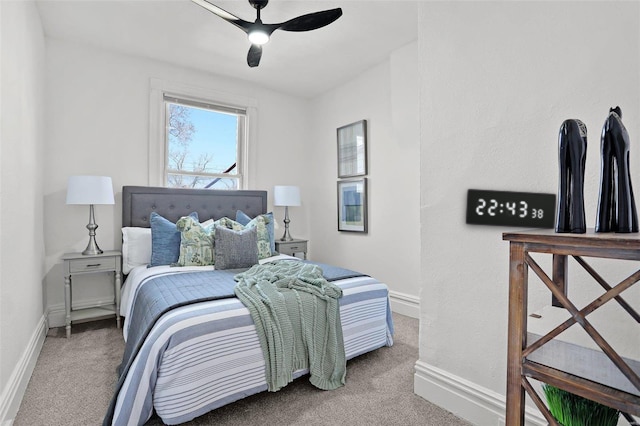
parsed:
22:43
